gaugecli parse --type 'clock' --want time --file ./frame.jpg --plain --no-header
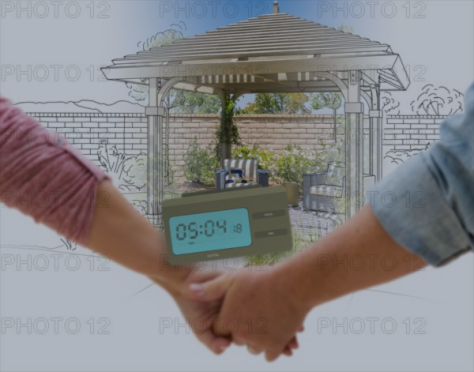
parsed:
5:04:18
